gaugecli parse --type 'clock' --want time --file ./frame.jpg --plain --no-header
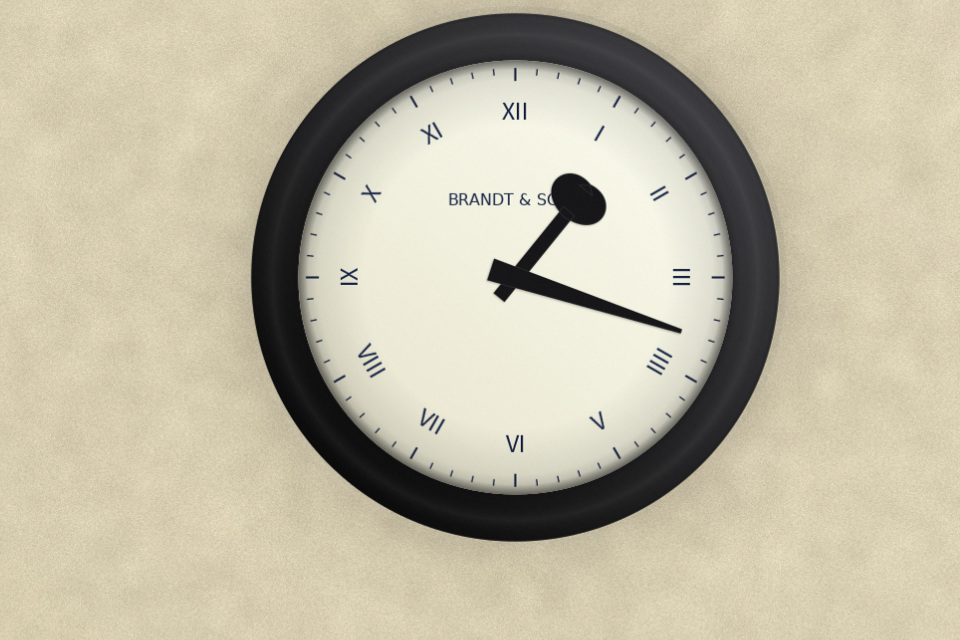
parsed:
1:18
